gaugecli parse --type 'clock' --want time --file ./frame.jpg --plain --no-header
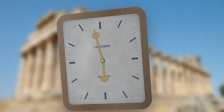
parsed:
5:58
